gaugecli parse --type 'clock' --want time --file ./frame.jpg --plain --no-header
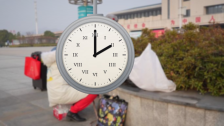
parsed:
2:00
